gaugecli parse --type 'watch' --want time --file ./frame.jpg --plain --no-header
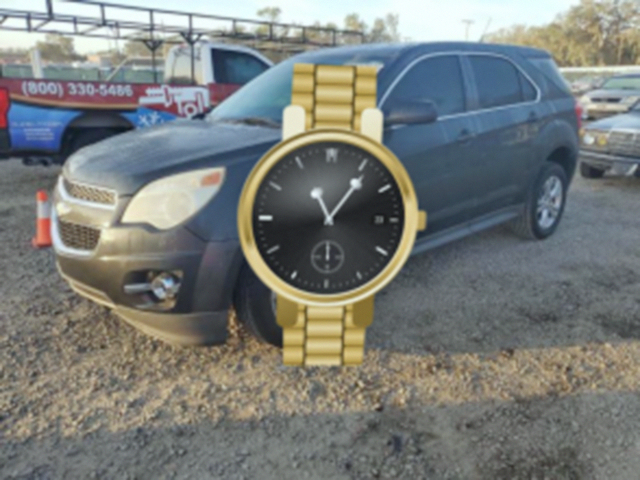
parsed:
11:06
